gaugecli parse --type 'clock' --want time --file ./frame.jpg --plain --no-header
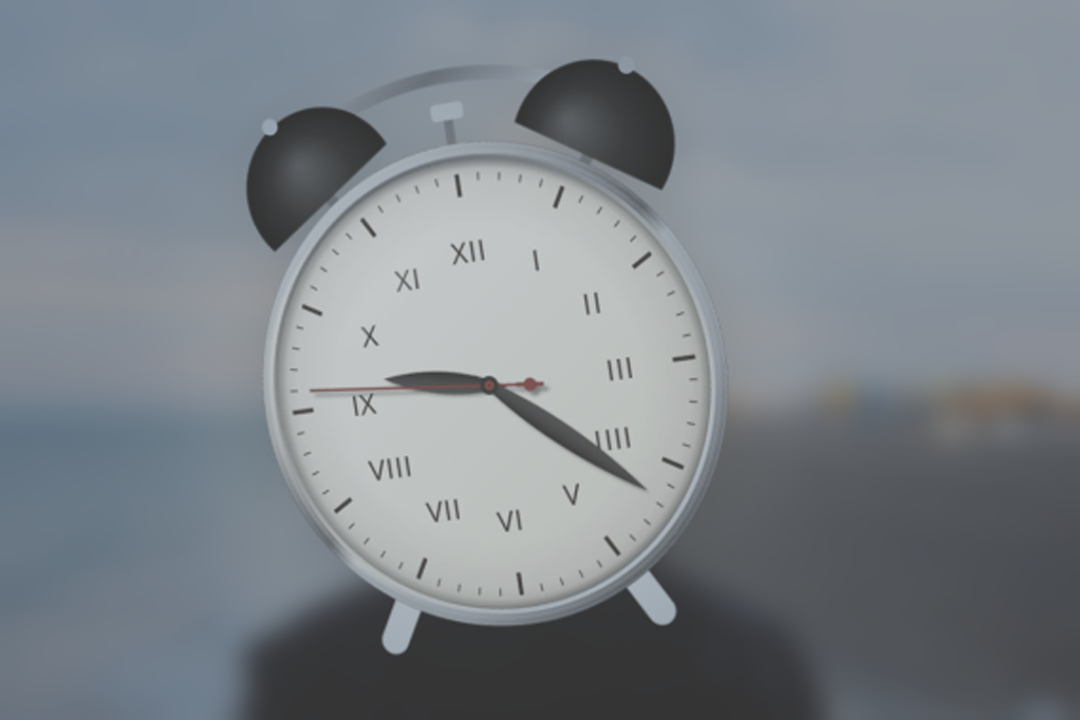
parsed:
9:21:46
